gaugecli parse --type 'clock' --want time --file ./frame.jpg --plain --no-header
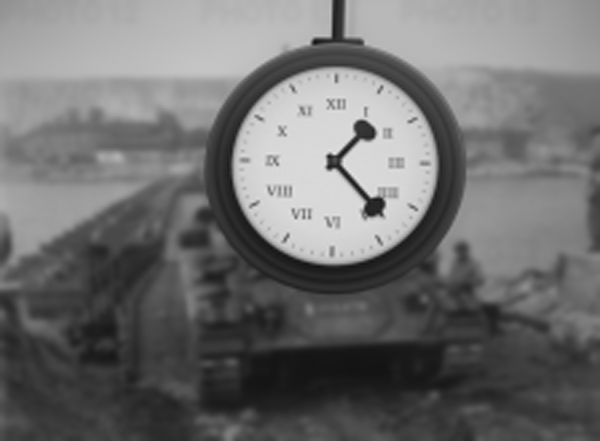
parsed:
1:23
